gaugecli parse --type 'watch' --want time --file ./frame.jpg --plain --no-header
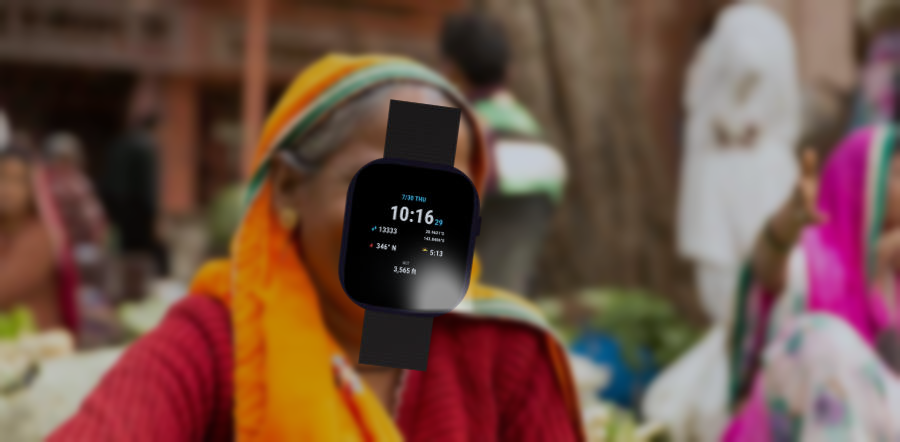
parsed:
10:16:29
